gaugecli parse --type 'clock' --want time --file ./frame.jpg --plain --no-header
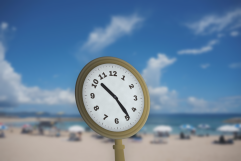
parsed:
10:24
